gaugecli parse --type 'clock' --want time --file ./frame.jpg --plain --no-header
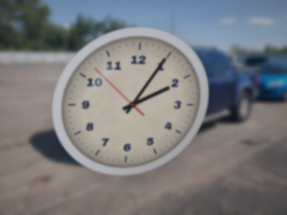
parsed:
2:04:52
